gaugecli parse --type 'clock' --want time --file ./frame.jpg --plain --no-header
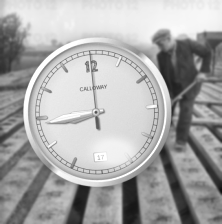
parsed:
8:44:00
